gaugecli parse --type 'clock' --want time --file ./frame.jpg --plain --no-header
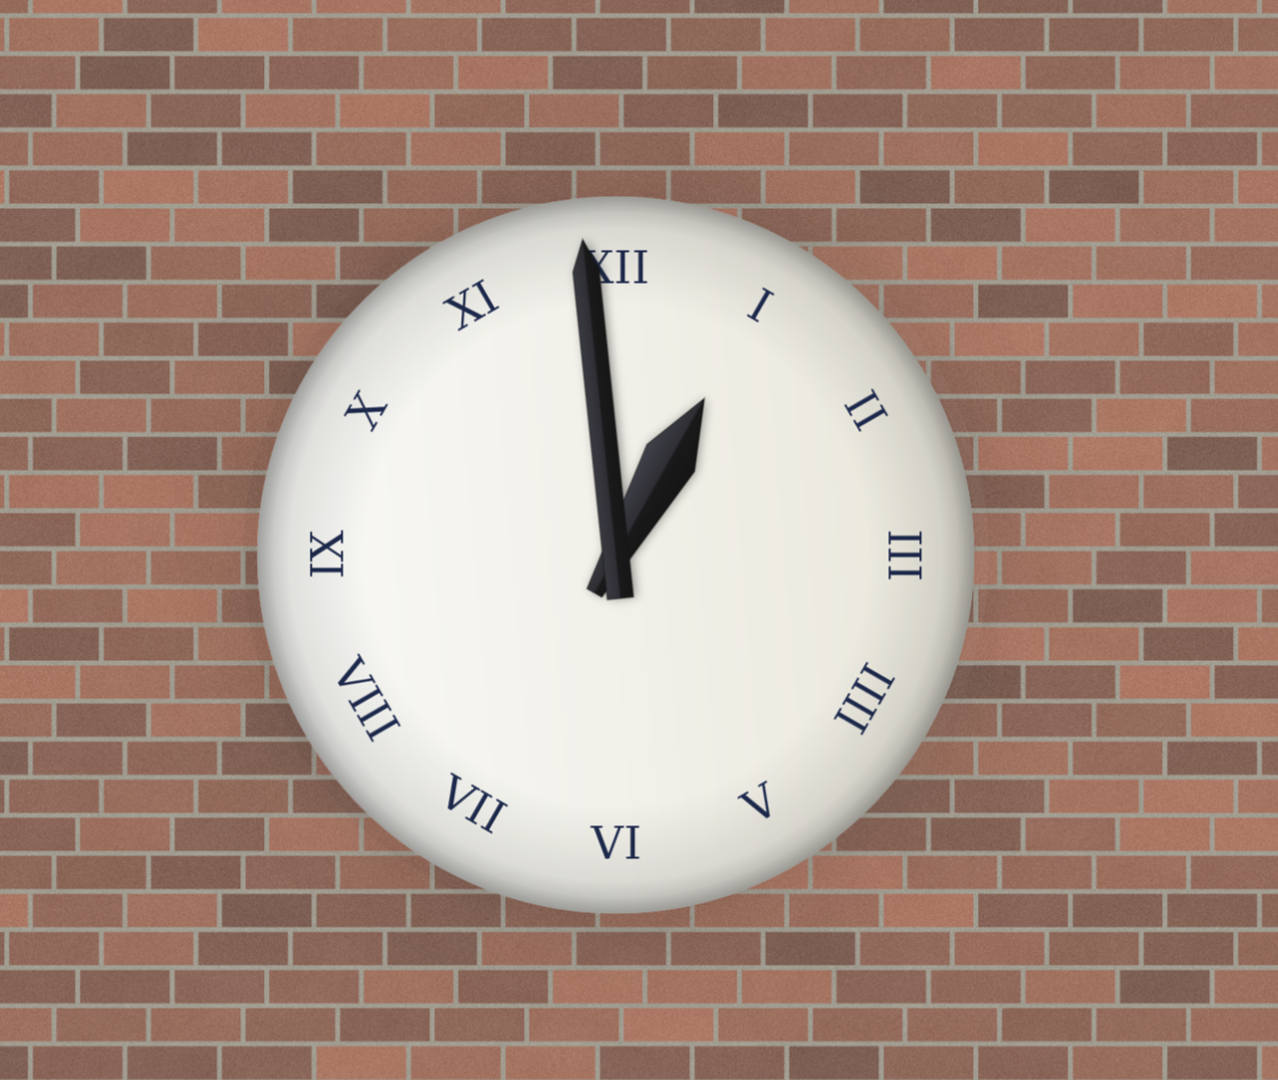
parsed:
12:59
